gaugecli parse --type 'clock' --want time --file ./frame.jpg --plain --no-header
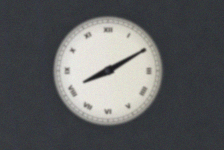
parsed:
8:10
